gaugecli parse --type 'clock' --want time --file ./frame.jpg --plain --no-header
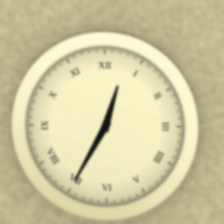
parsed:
12:35
